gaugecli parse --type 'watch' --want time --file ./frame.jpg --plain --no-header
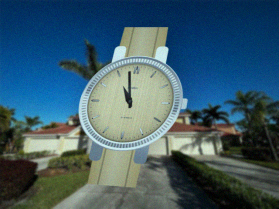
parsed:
10:58
